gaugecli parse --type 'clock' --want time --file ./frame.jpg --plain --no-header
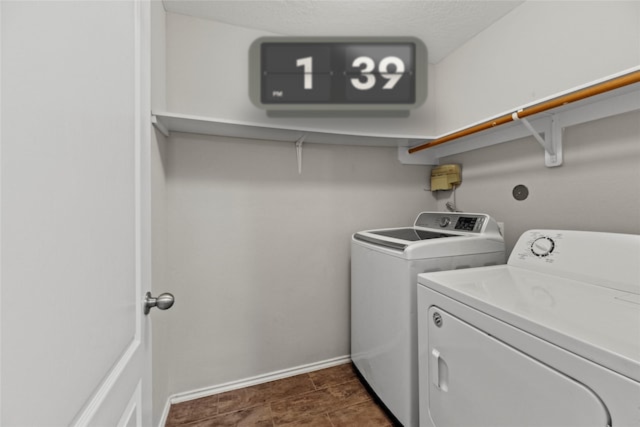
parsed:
1:39
